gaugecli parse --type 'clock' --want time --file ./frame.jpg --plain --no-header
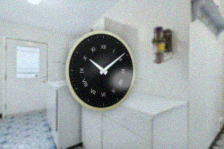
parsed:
10:09
